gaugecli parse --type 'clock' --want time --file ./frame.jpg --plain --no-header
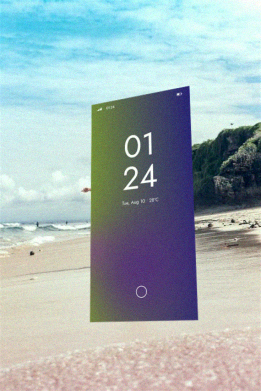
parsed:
1:24
